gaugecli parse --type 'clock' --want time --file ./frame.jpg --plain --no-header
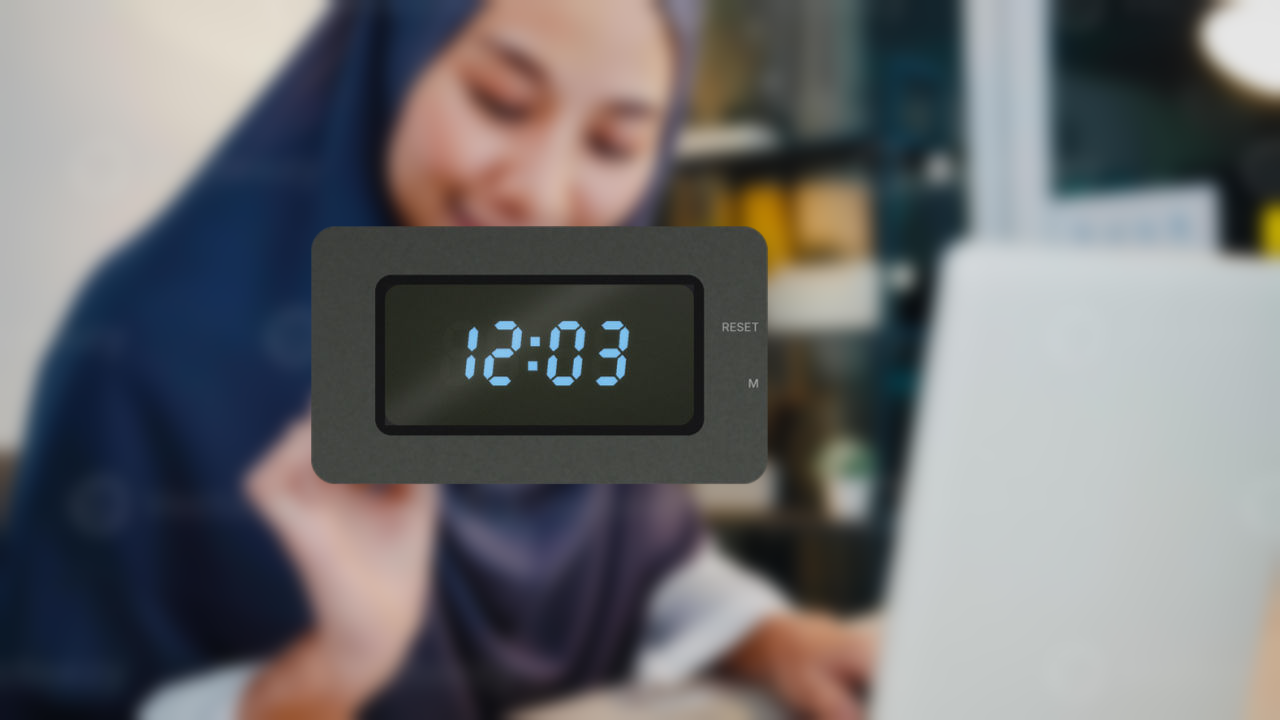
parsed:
12:03
